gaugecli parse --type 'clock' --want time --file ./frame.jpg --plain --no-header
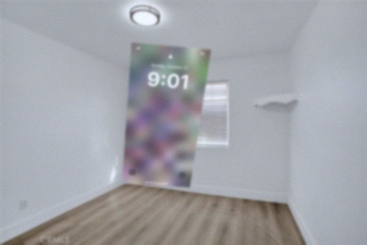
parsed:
9:01
